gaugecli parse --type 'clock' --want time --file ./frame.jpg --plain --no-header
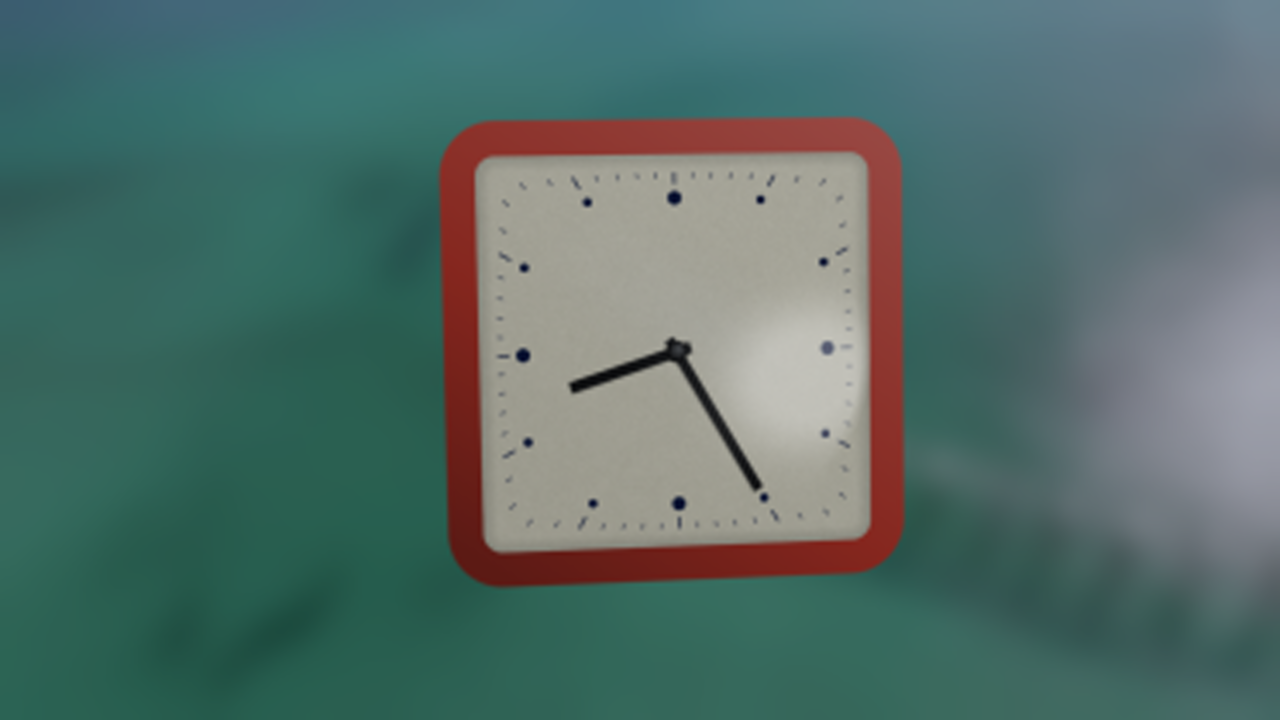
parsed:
8:25
